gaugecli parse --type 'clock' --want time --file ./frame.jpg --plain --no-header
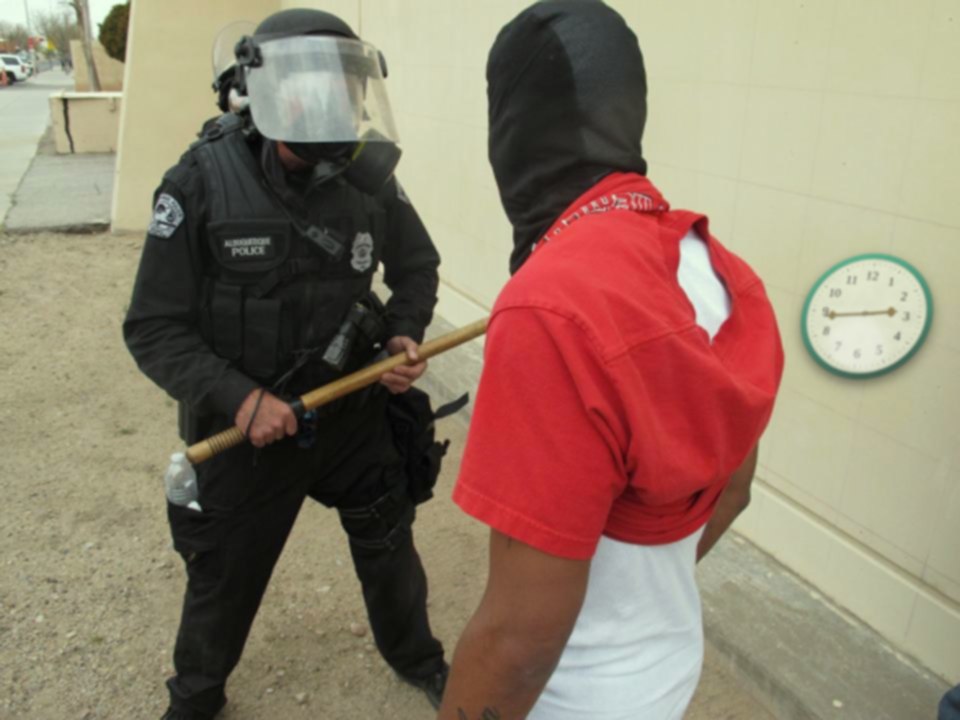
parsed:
2:44
